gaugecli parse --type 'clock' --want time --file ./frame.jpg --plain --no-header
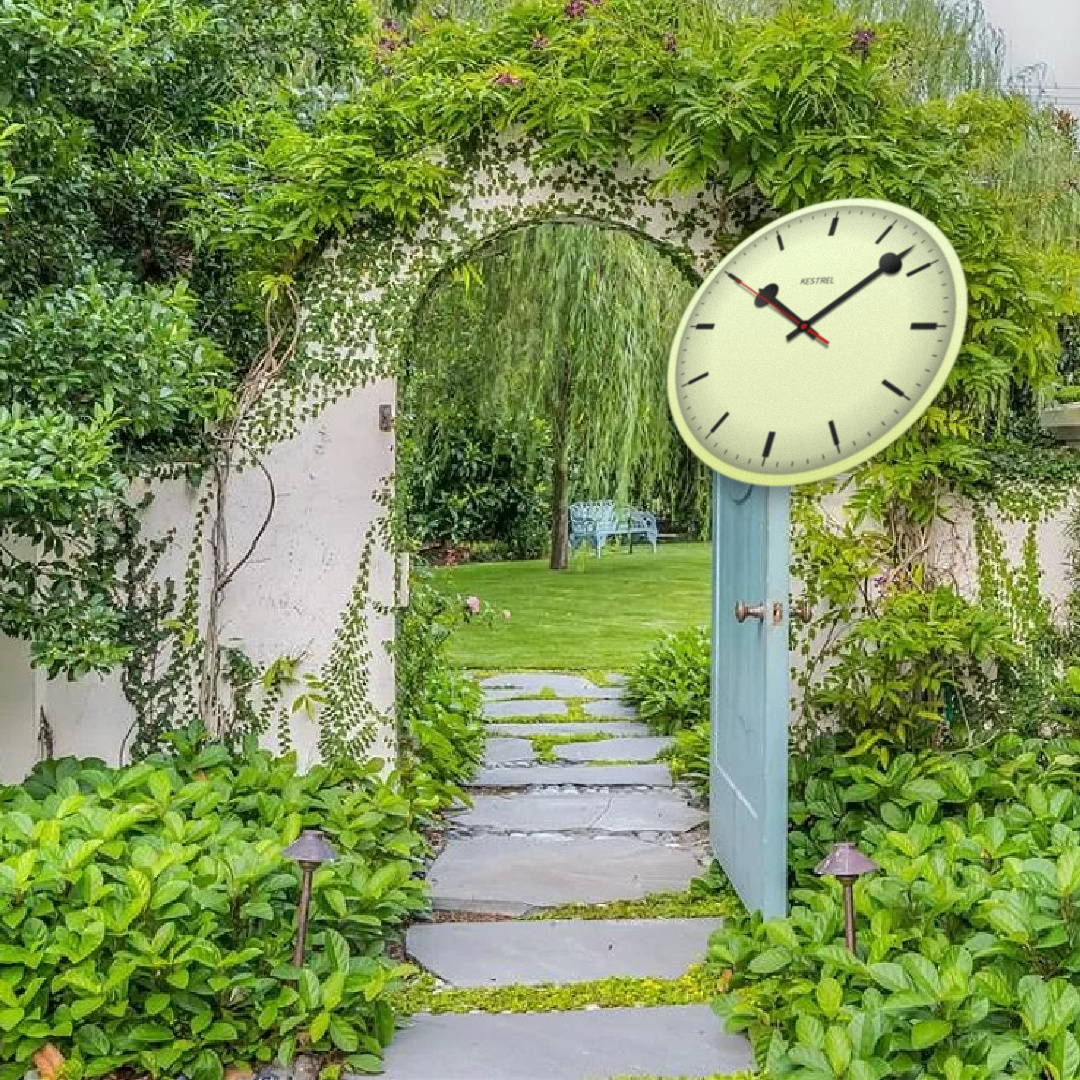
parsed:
10:07:50
